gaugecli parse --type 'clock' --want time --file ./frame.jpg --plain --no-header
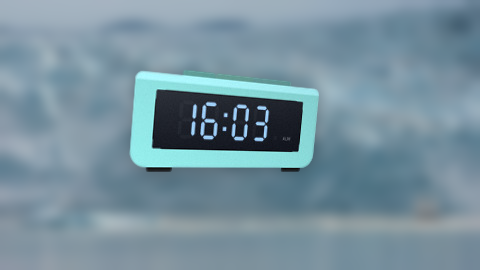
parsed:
16:03
